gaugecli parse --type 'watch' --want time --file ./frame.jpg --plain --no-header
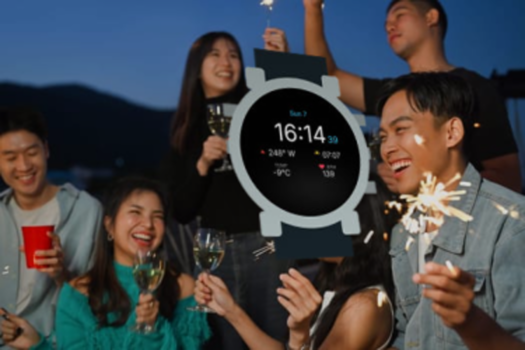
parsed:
16:14
